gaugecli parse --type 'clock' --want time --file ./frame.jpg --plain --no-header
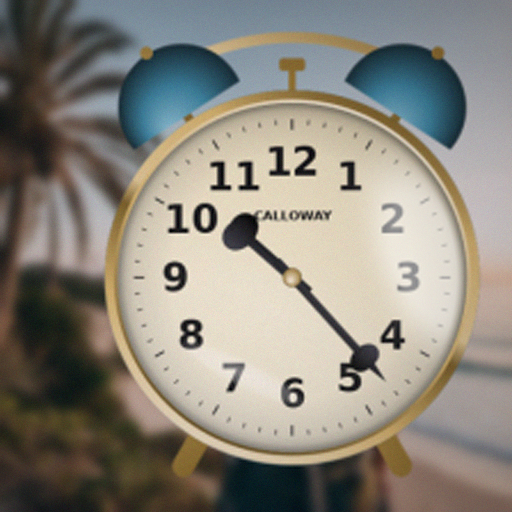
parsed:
10:23
